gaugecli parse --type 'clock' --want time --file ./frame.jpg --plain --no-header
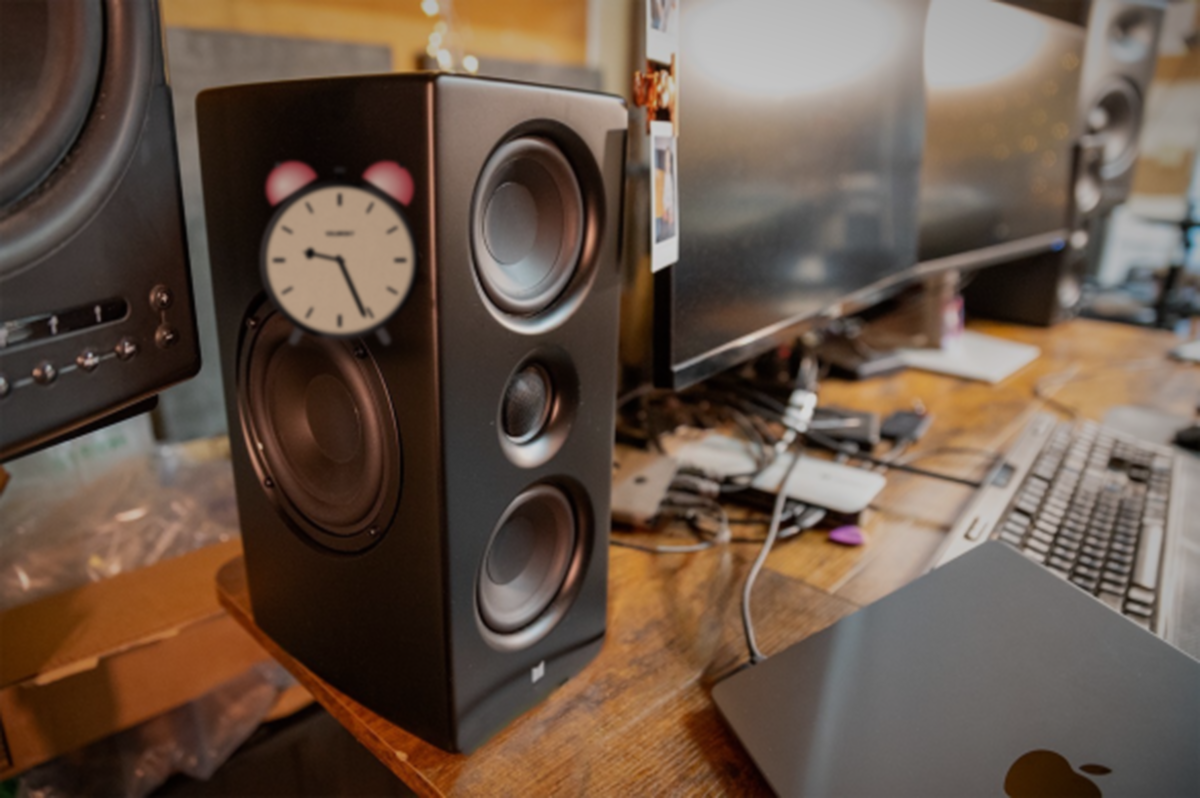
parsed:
9:26
